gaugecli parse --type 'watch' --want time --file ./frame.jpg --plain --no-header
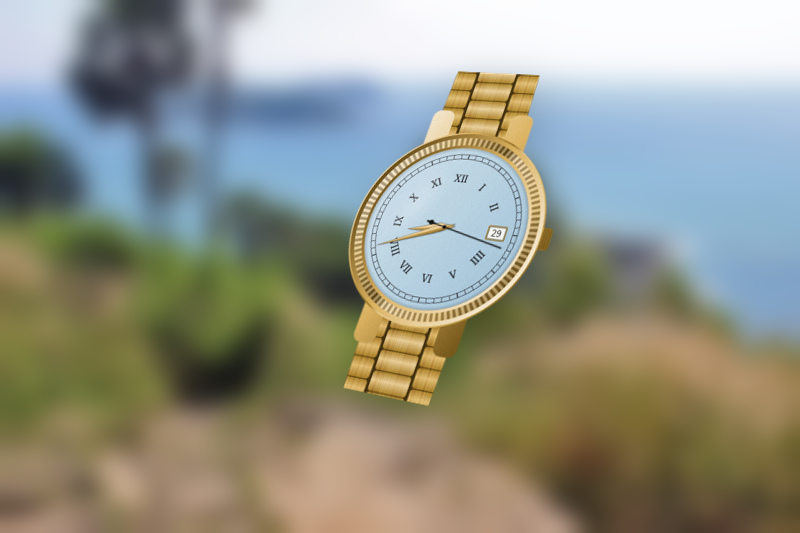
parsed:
8:41:17
